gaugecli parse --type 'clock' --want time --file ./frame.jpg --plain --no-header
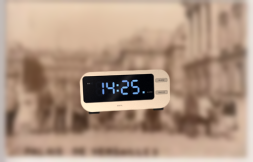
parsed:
14:25
